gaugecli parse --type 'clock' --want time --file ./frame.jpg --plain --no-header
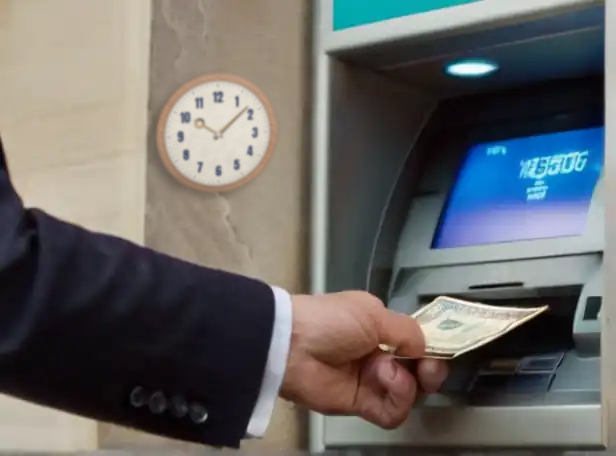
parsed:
10:08
